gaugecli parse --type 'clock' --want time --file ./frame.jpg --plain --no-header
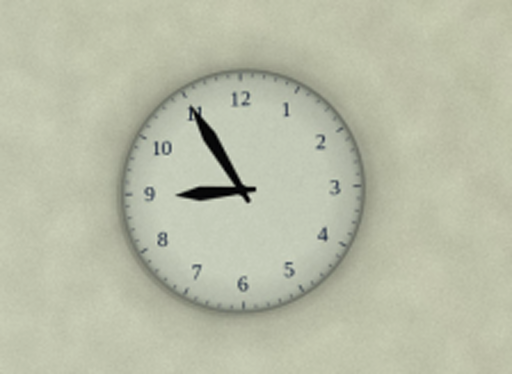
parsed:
8:55
